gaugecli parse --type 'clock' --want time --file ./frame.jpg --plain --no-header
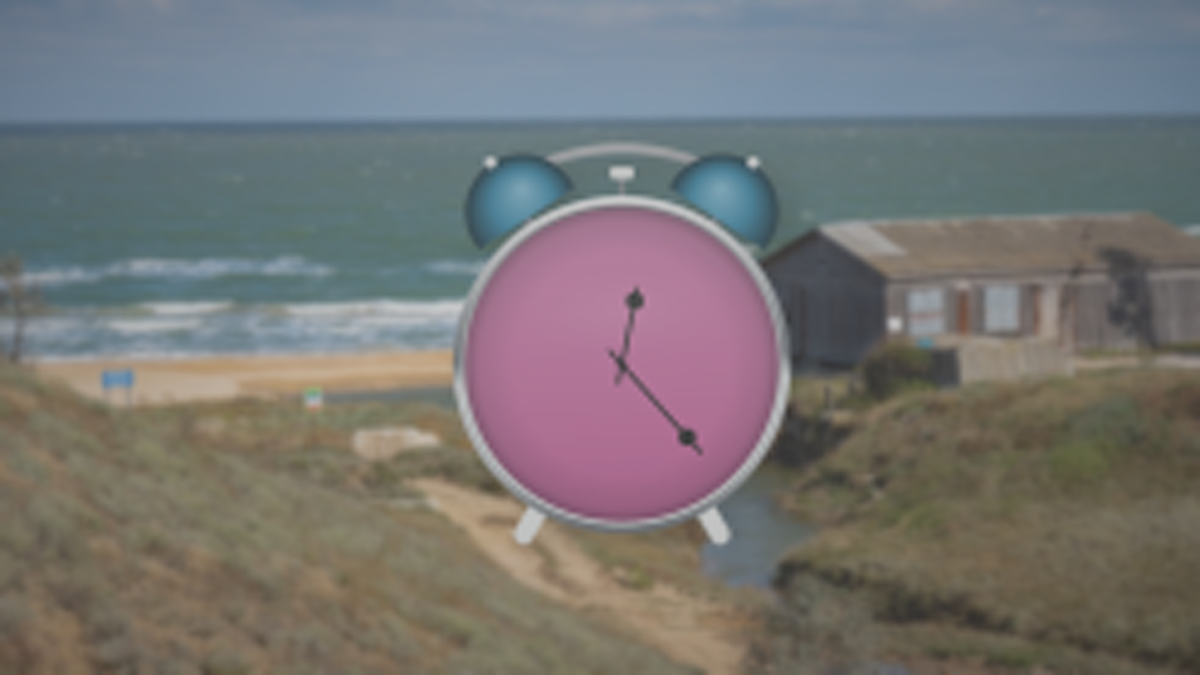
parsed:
12:23
